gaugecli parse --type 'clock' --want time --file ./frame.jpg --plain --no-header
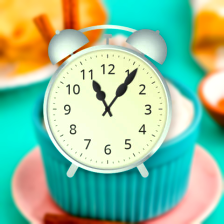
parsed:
11:06
